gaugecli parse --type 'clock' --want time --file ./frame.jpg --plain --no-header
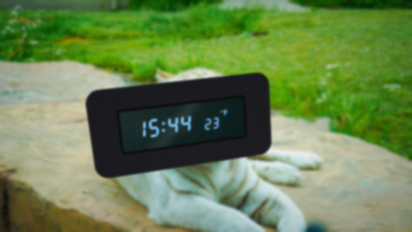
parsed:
15:44
